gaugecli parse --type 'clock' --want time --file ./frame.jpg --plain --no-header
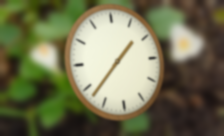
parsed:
1:38
